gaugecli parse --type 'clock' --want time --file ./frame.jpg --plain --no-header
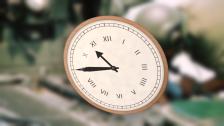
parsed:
10:45
